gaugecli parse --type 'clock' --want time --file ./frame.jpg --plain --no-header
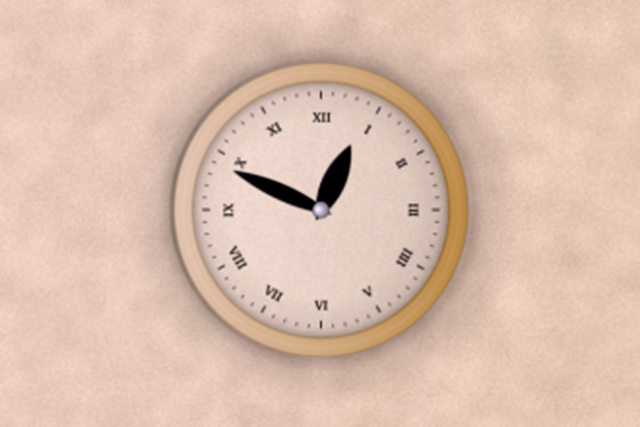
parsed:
12:49
